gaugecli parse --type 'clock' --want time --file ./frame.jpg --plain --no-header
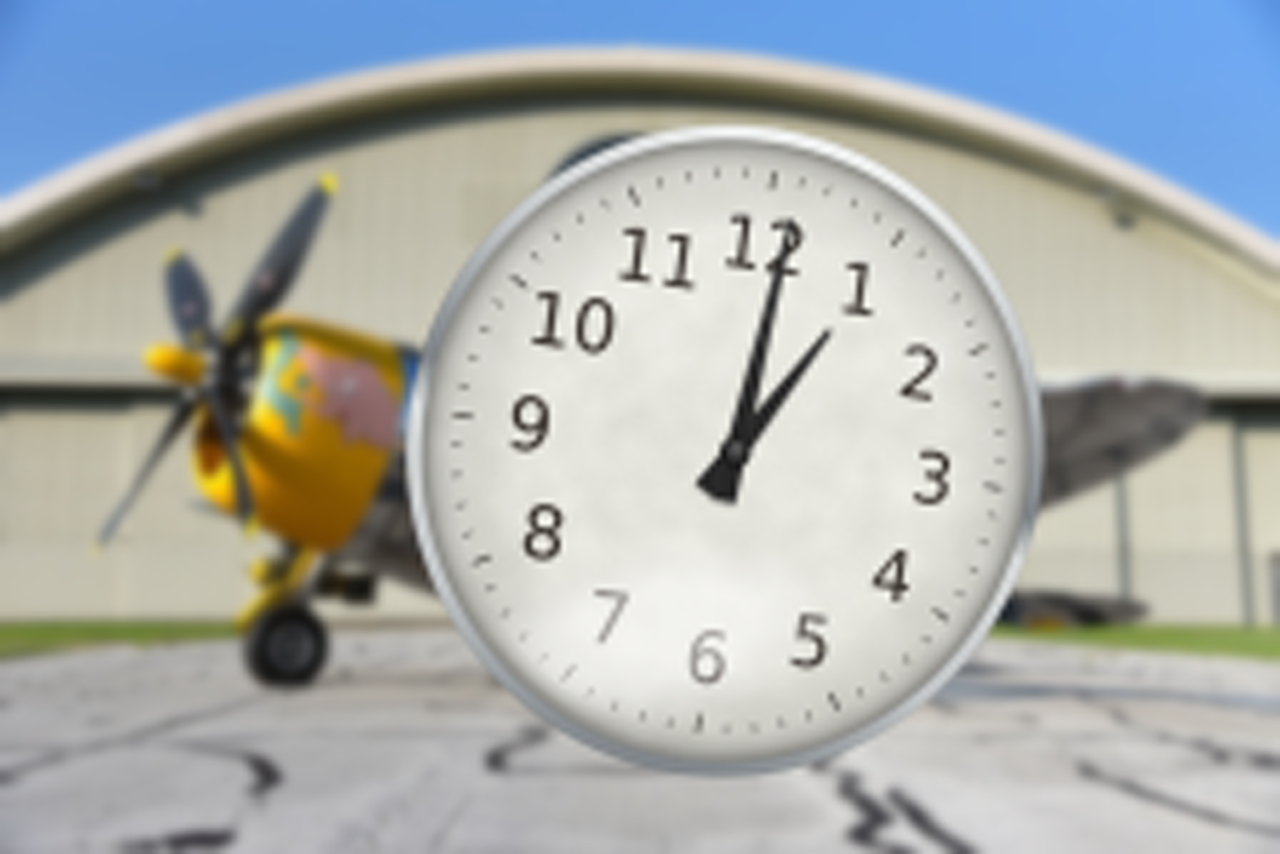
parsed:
1:01
